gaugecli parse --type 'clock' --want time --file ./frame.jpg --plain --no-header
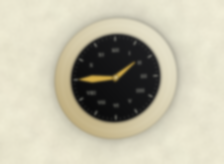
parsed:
1:45
